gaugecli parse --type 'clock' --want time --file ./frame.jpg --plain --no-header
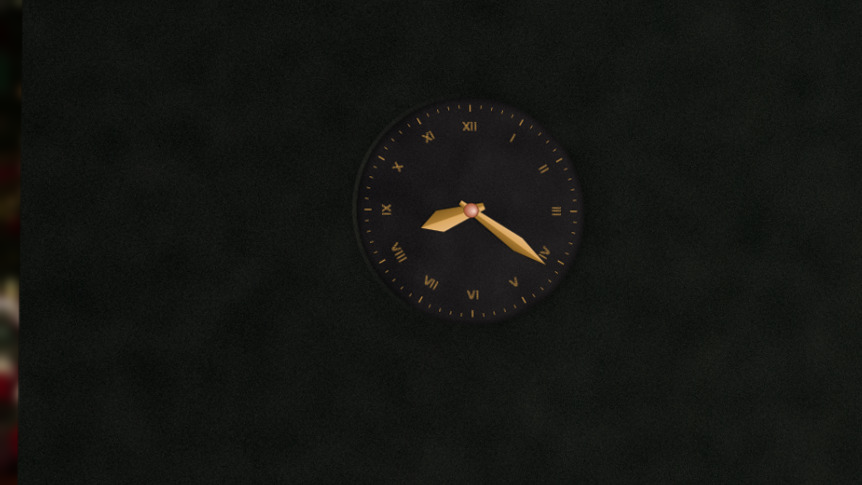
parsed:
8:21
